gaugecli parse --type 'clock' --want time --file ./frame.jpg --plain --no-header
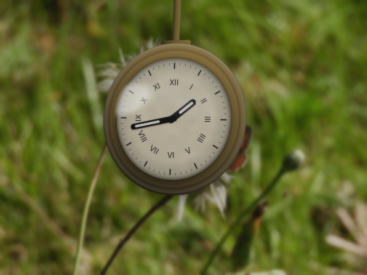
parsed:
1:43
